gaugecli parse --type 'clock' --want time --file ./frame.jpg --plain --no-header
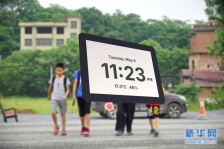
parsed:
11:23
